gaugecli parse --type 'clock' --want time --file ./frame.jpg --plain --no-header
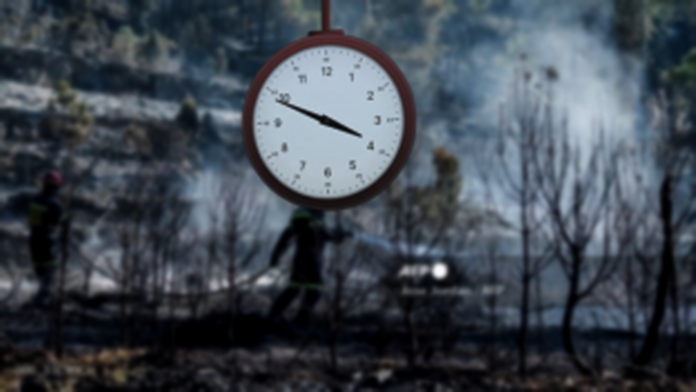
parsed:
3:49
